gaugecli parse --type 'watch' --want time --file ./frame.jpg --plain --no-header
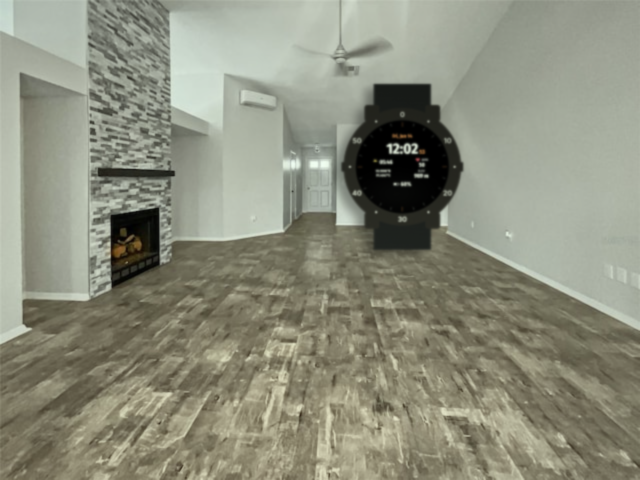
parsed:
12:02
